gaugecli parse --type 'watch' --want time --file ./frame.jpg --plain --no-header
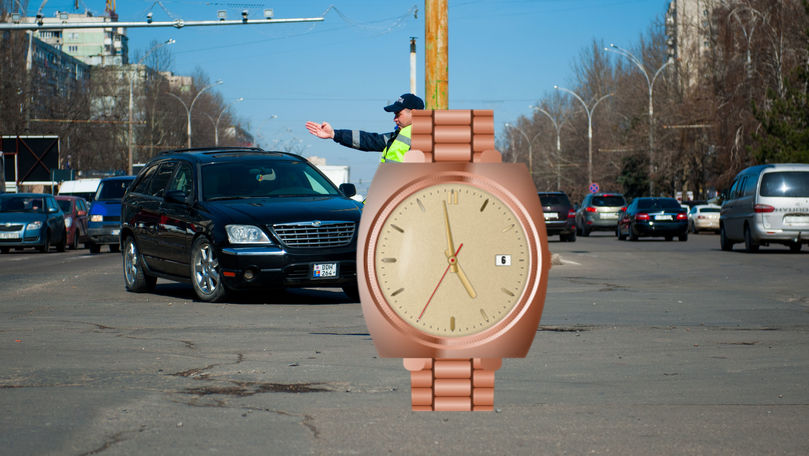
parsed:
4:58:35
